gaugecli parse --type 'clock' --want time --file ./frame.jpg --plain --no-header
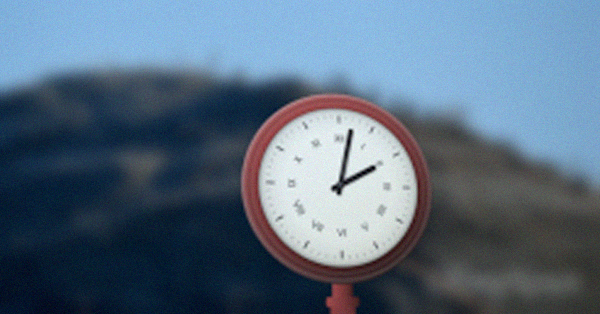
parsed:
2:02
